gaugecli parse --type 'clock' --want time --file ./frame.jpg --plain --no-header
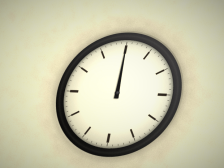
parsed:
12:00
